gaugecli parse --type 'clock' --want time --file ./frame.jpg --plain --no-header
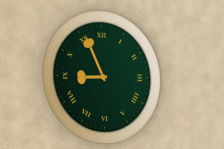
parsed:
8:56
